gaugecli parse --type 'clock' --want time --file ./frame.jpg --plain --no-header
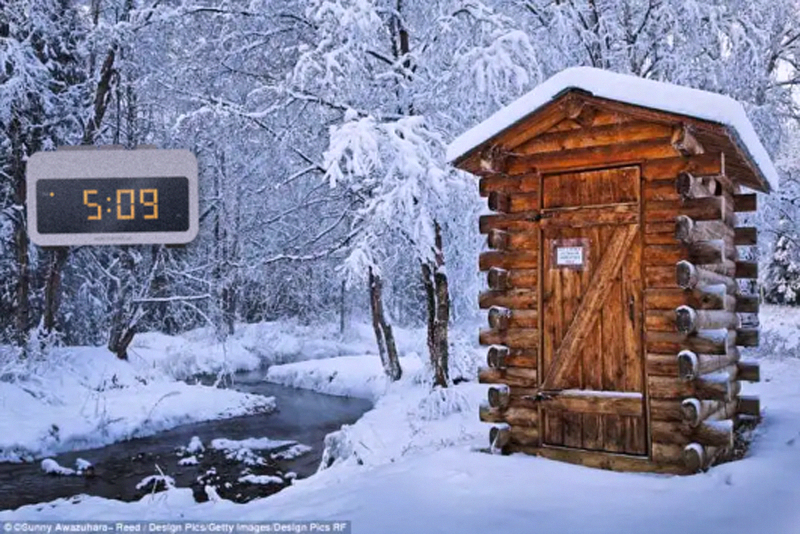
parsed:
5:09
